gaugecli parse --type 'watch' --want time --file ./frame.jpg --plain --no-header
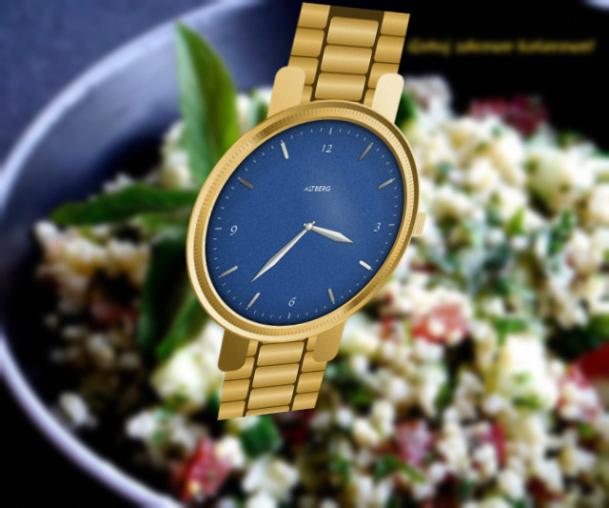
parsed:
3:37
